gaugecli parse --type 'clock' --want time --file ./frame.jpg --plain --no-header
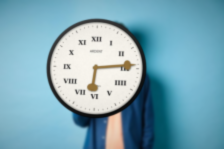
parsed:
6:14
